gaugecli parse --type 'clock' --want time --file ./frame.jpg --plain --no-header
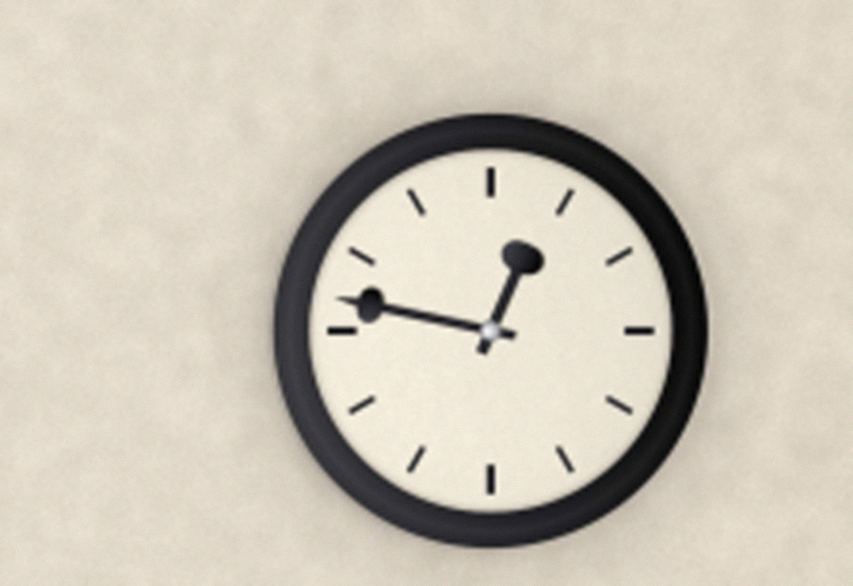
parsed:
12:47
